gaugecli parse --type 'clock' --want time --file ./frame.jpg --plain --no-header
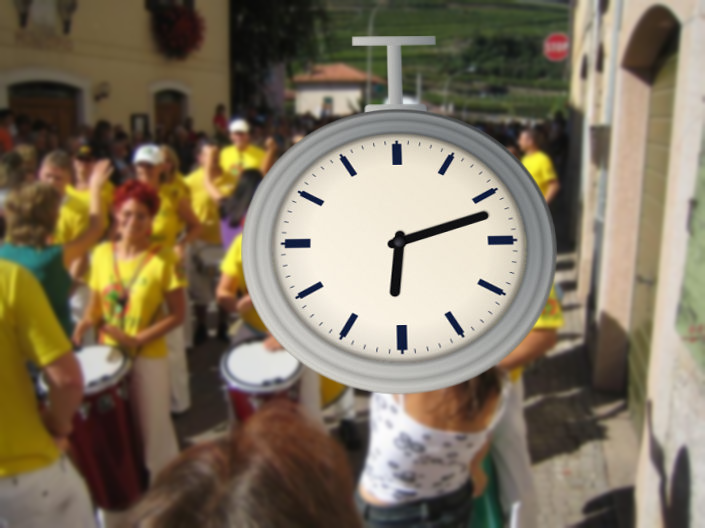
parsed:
6:12
